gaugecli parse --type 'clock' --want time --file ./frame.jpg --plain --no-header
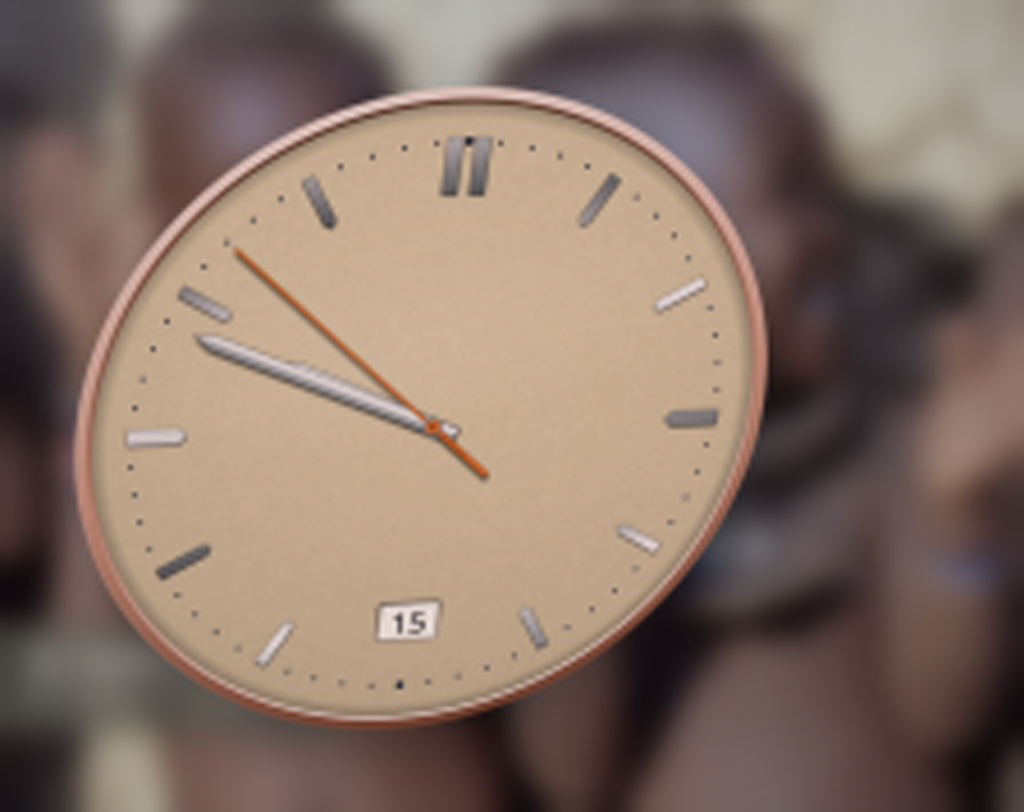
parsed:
9:48:52
